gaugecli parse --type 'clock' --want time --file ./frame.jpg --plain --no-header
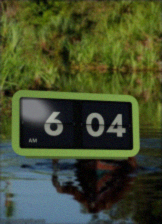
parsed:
6:04
